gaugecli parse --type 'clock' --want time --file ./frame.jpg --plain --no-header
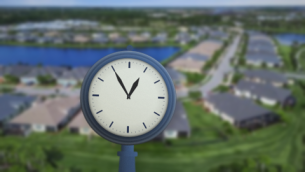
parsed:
12:55
